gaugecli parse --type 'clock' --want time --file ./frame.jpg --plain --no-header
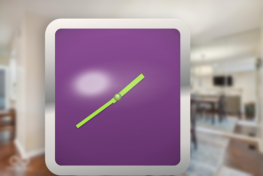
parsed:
1:39
